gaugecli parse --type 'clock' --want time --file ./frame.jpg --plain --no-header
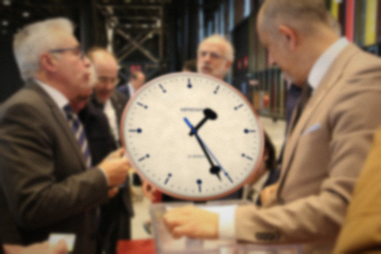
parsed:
1:26:25
